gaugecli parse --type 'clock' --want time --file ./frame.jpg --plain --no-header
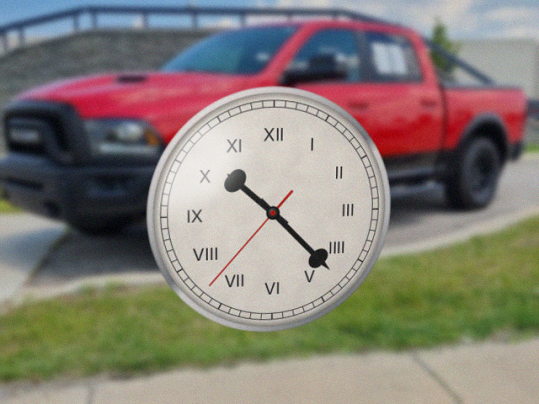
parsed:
10:22:37
